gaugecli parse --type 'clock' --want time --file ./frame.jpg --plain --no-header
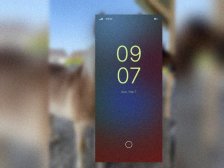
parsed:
9:07
